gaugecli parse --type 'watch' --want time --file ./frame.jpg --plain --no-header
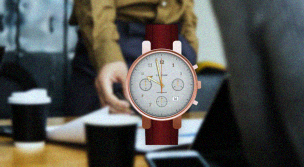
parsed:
9:58
